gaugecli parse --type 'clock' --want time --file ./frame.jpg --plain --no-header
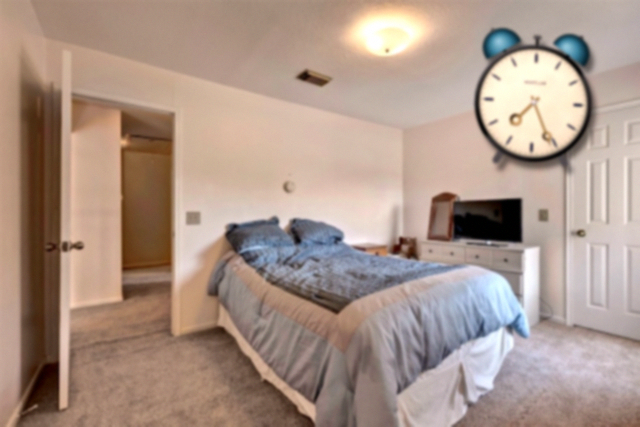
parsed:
7:26
